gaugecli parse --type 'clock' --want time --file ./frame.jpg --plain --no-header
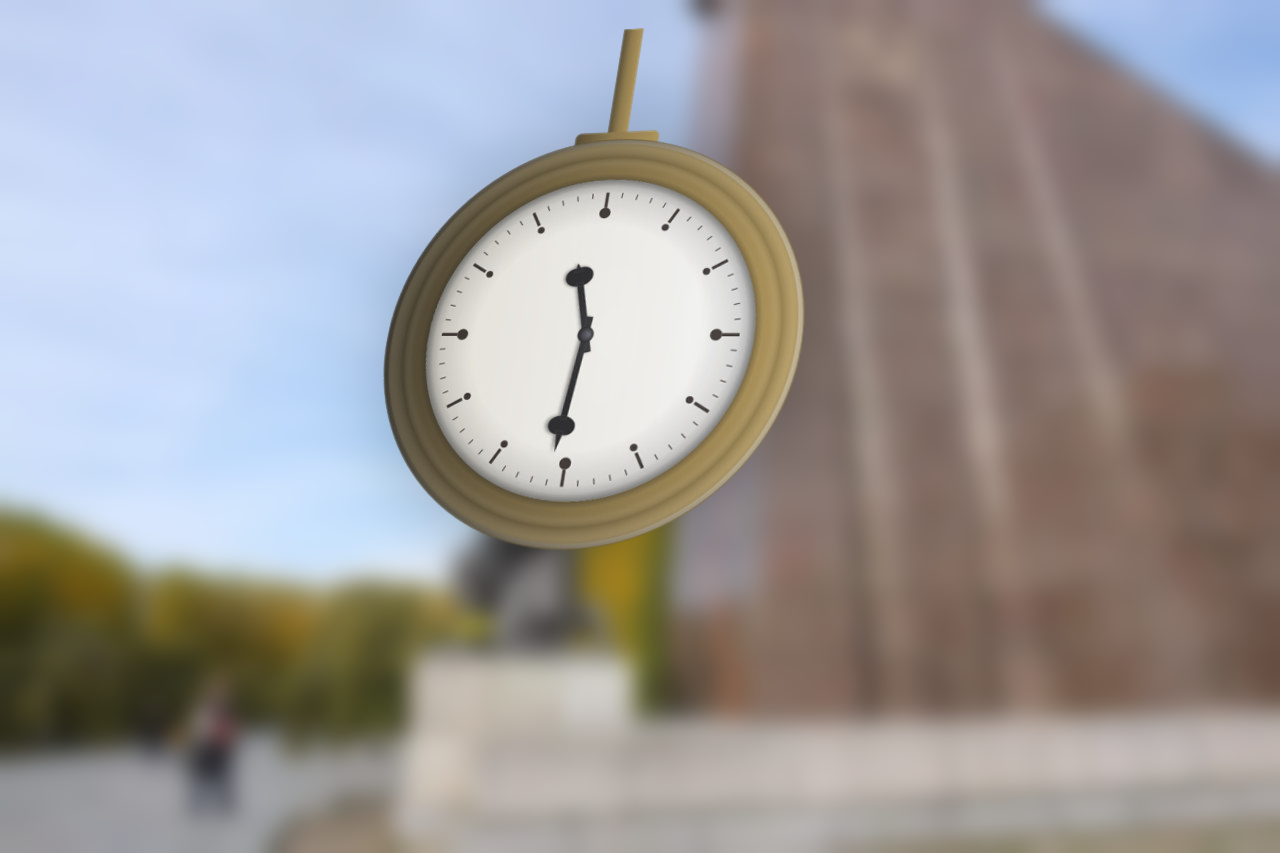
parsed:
11:31
